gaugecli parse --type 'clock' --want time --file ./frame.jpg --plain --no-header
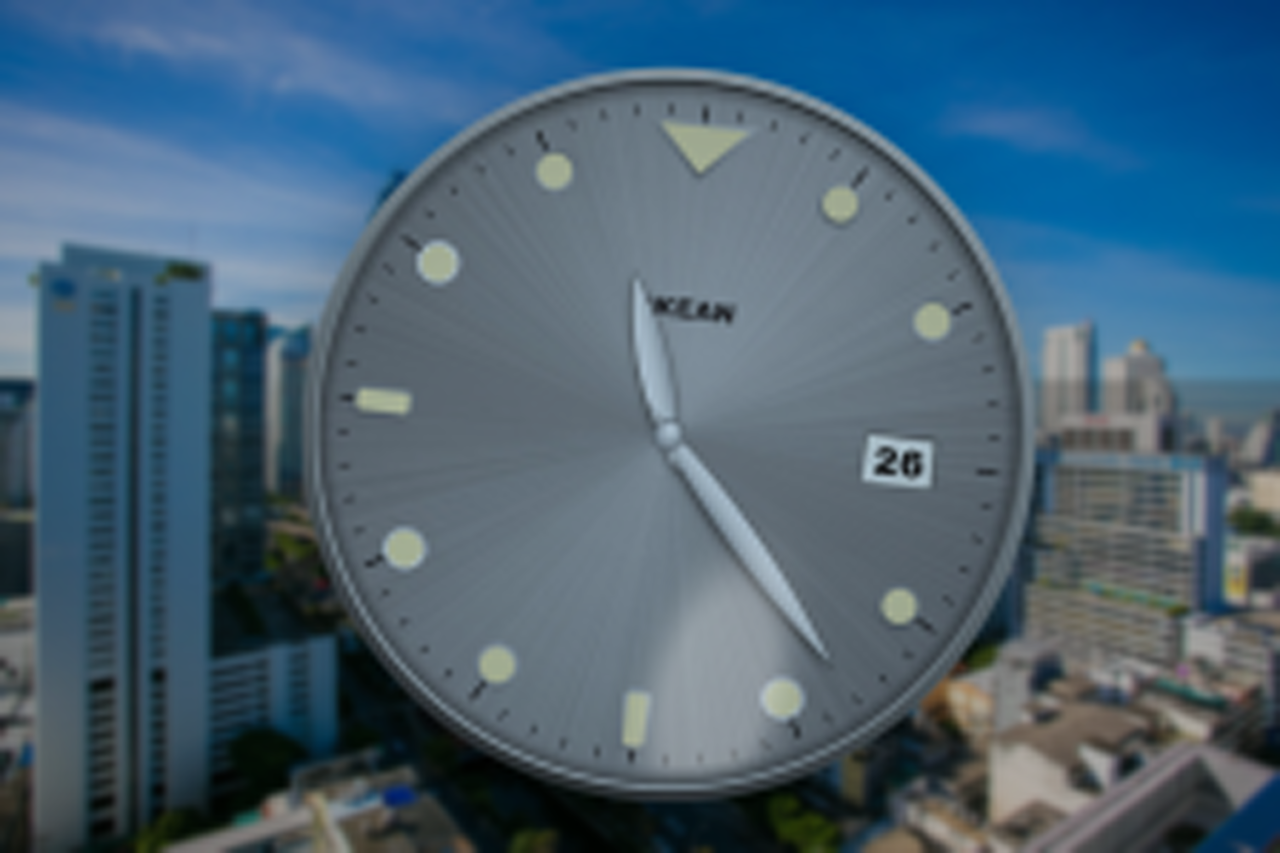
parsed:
11:23
